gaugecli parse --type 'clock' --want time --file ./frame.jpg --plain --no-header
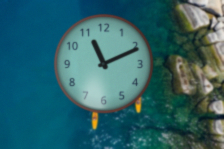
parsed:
11:11
